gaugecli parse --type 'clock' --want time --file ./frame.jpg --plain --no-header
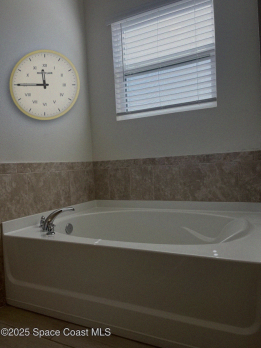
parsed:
11:45
